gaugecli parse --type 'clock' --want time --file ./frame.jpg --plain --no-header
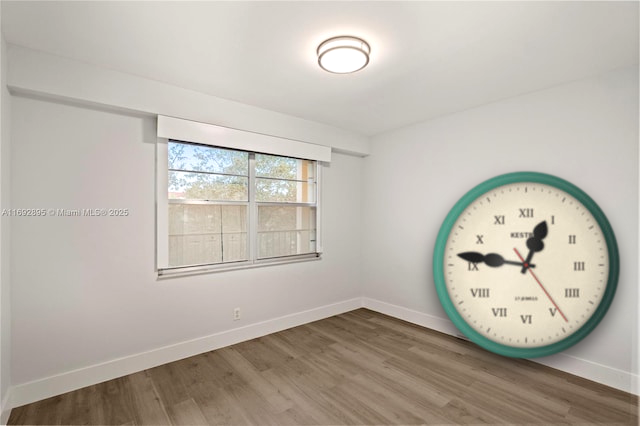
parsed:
12:46:24
